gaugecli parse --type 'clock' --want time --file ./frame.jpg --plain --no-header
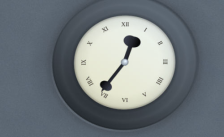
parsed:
12:36
